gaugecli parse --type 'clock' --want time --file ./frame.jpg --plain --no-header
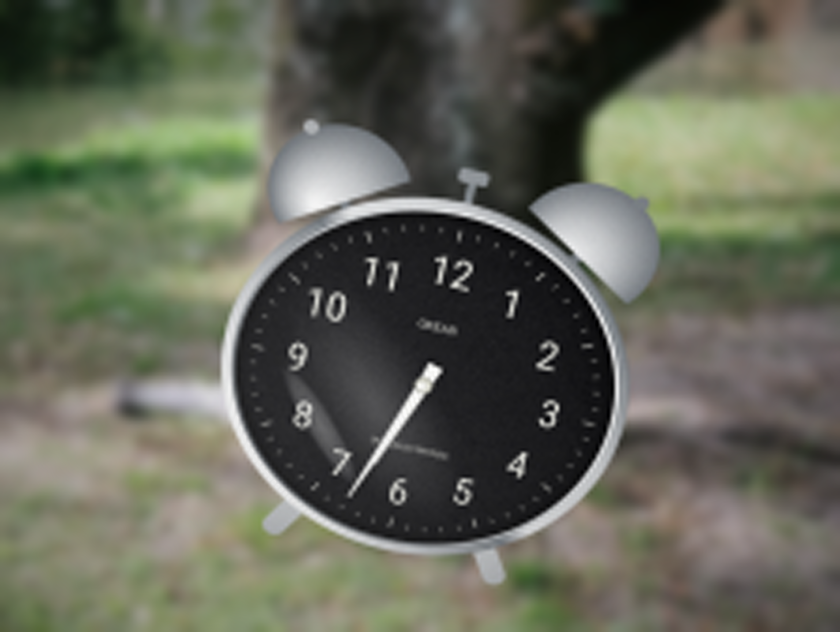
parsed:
6:33
